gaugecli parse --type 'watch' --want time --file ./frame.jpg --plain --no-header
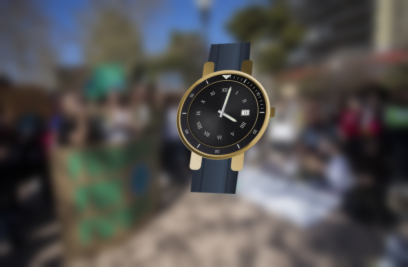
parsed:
4:02
